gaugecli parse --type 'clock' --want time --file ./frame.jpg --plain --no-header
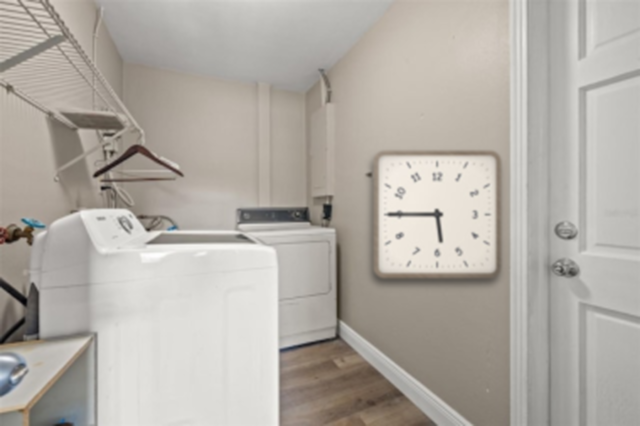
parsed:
5:45
